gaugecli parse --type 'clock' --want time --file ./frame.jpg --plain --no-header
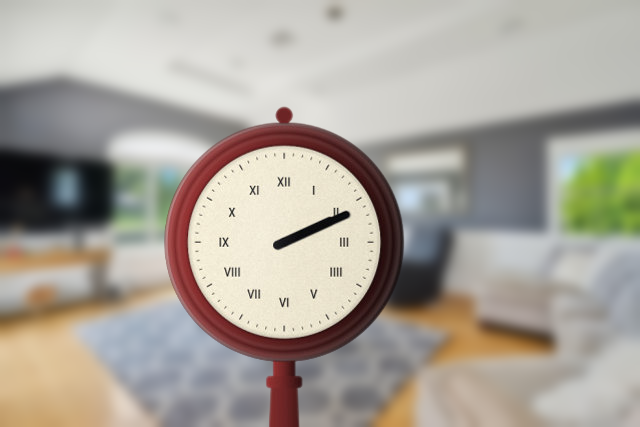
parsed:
2:11
